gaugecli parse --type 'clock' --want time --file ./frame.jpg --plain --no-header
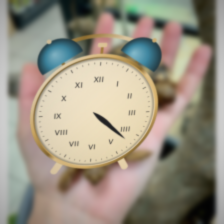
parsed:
4:22
